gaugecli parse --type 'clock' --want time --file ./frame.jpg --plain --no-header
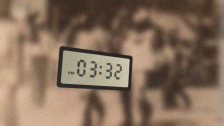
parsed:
3:32
